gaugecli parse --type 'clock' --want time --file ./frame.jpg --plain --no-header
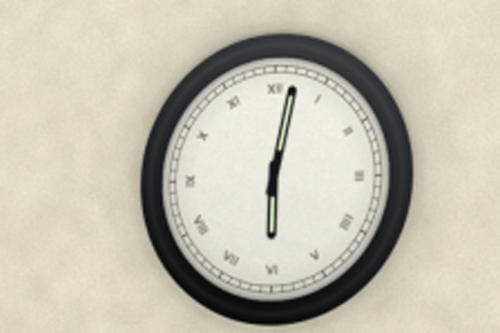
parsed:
6:02
